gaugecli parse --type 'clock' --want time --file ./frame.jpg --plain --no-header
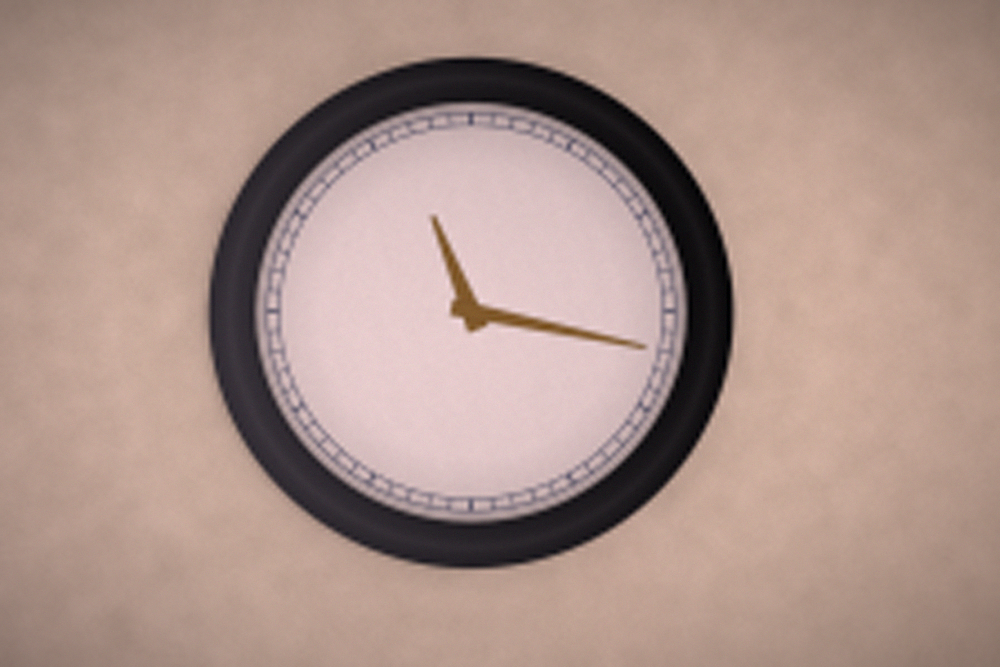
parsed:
11:17
